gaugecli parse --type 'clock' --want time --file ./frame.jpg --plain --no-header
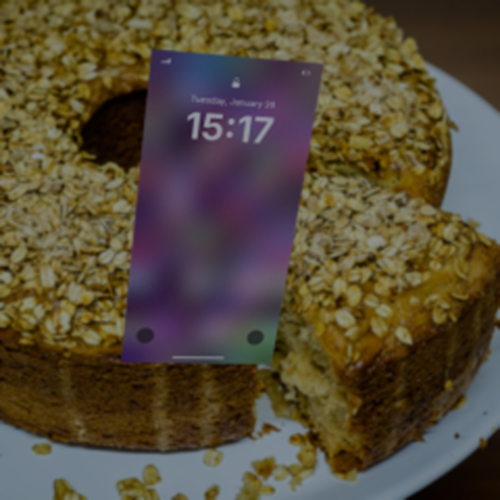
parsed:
15:17
